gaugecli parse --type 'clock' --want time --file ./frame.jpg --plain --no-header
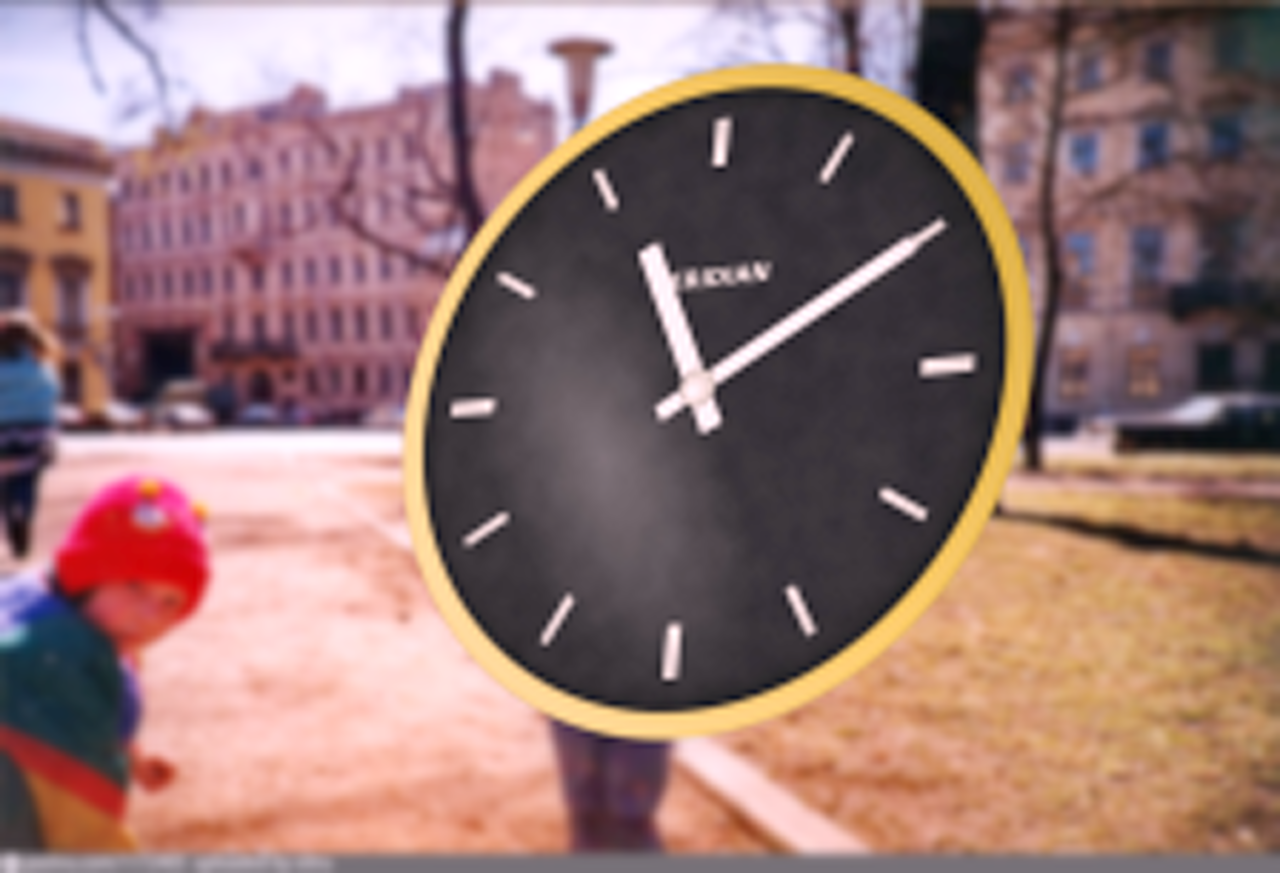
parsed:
11:10
